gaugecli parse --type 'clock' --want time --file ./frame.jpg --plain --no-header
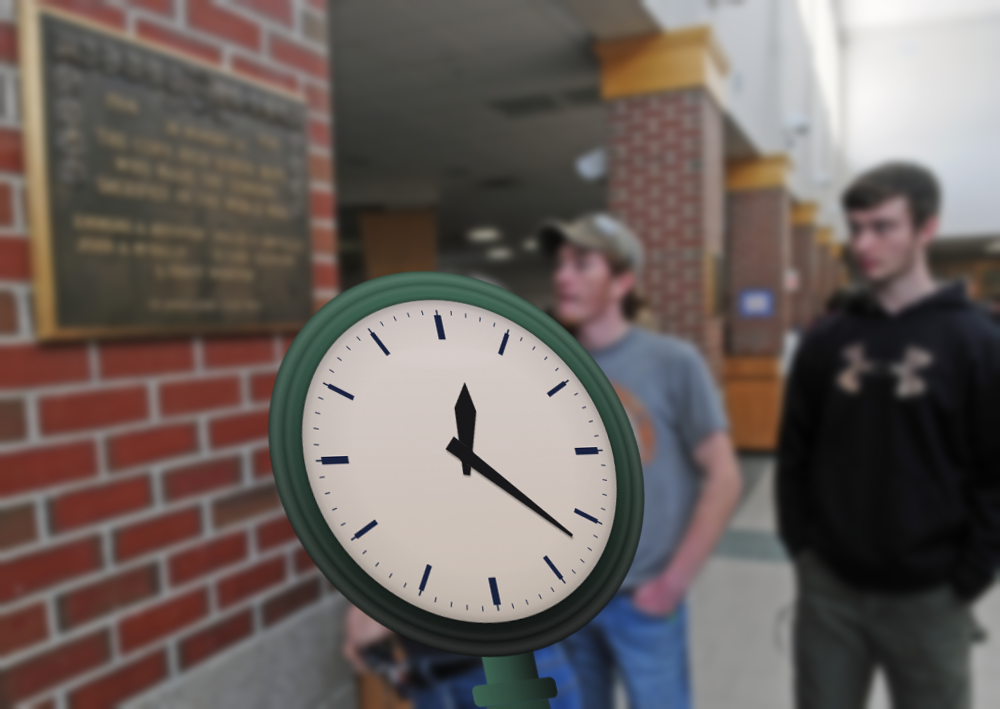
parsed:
12:22
